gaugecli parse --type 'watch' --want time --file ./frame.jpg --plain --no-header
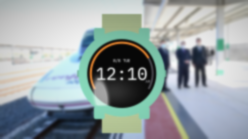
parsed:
12:10
